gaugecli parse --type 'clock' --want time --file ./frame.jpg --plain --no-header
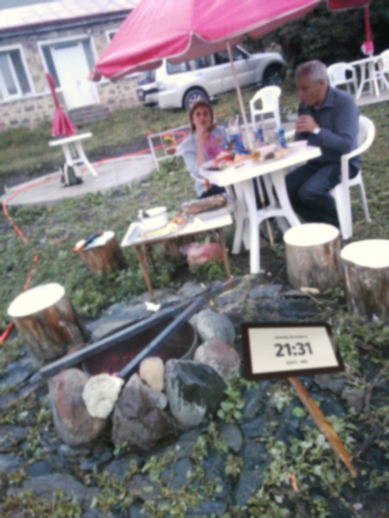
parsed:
21:31
